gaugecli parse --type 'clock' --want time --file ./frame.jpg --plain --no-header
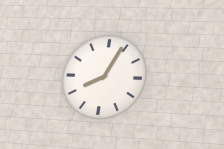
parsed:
8:04
